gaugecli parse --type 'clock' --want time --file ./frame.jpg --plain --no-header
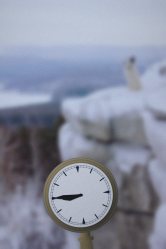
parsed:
8:45
